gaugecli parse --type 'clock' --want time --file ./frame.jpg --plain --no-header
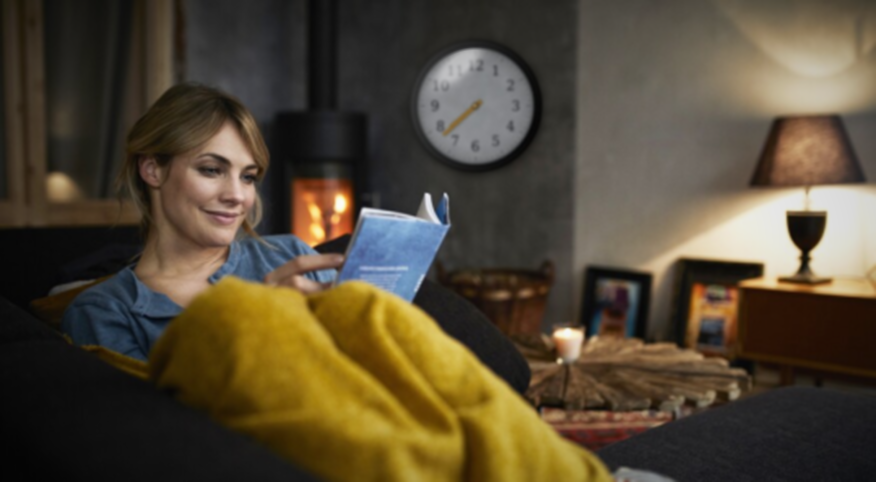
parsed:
7:38
